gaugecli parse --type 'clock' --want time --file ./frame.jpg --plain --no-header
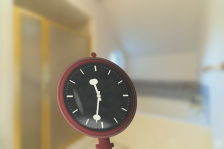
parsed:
11:32
